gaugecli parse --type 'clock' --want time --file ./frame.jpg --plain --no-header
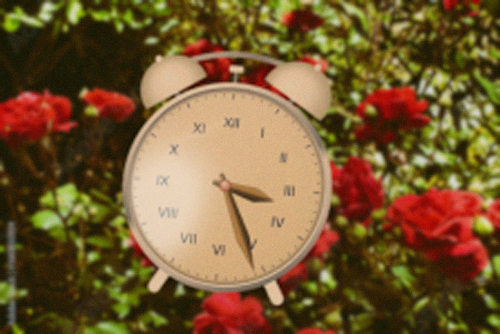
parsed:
3:26
